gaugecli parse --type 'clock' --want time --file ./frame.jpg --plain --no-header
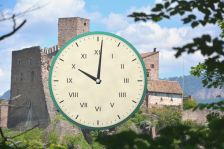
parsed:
10:01
